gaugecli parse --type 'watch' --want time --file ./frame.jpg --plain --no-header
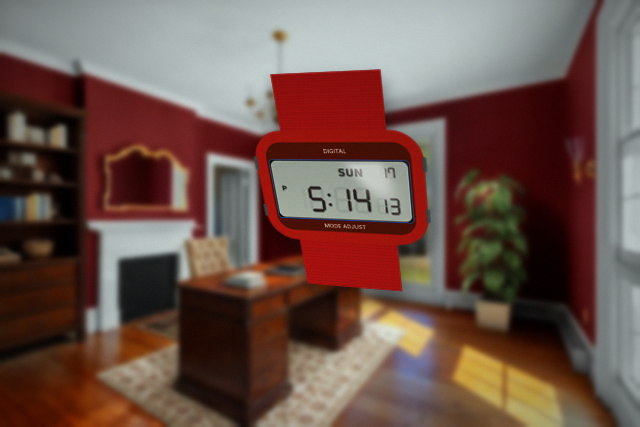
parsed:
5:14:13
